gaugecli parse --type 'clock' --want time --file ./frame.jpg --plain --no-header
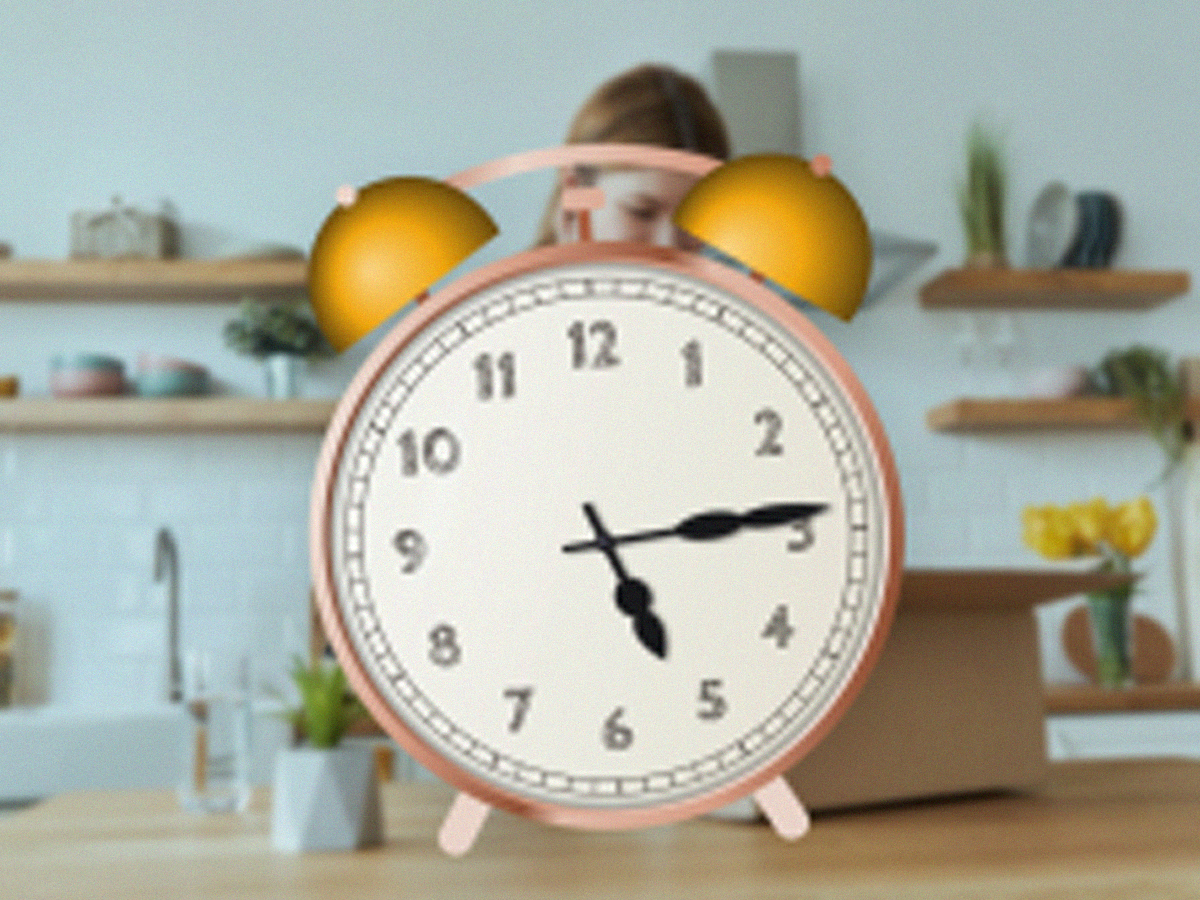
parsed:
5:14
